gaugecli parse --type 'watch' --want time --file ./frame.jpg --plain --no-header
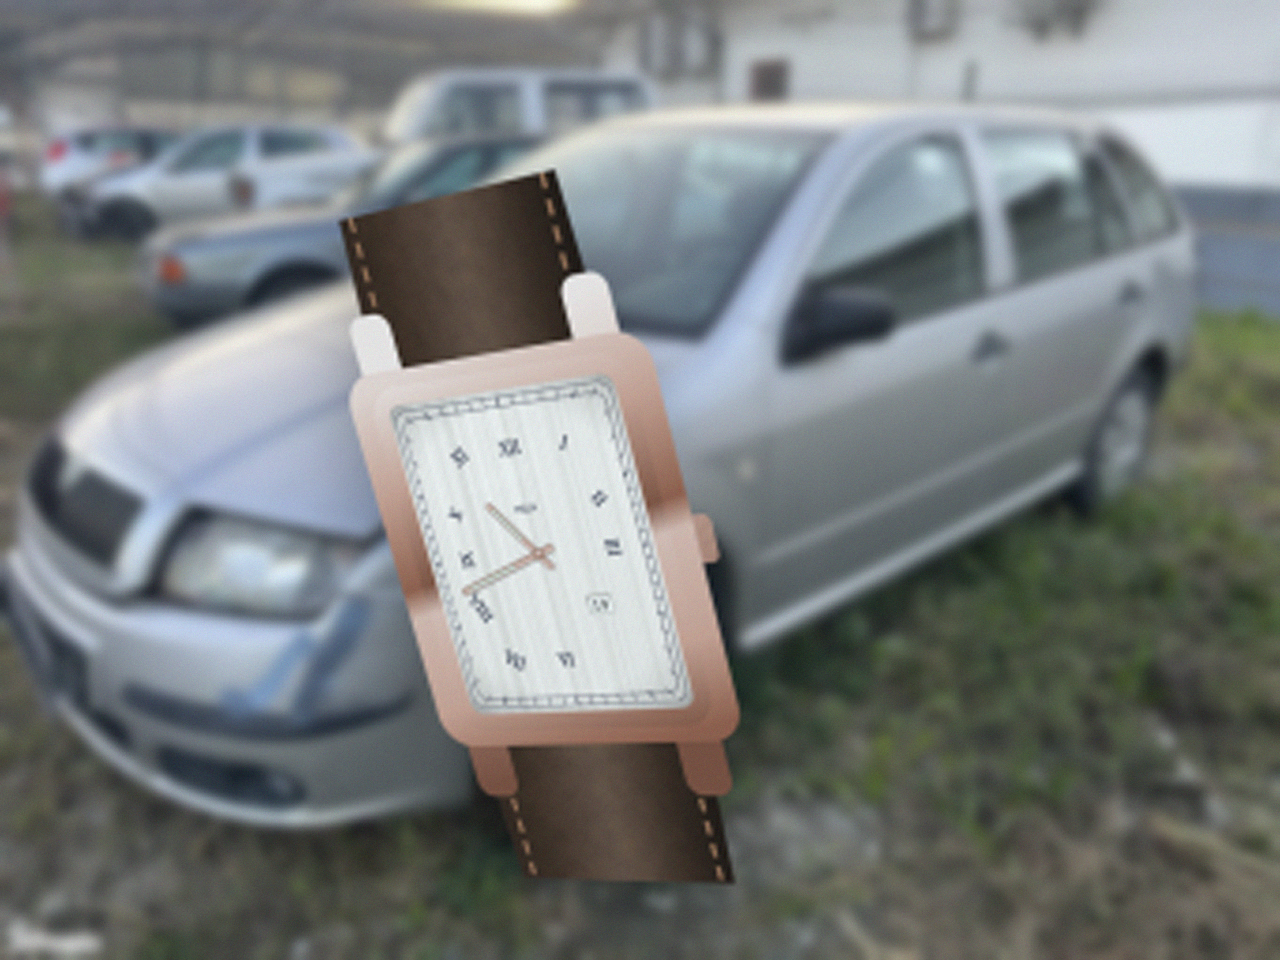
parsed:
10:42
